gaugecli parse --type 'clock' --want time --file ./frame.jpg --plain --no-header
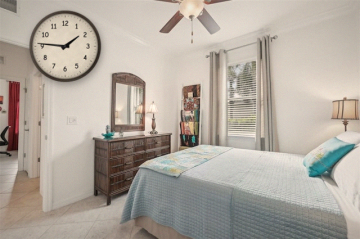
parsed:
1:46
